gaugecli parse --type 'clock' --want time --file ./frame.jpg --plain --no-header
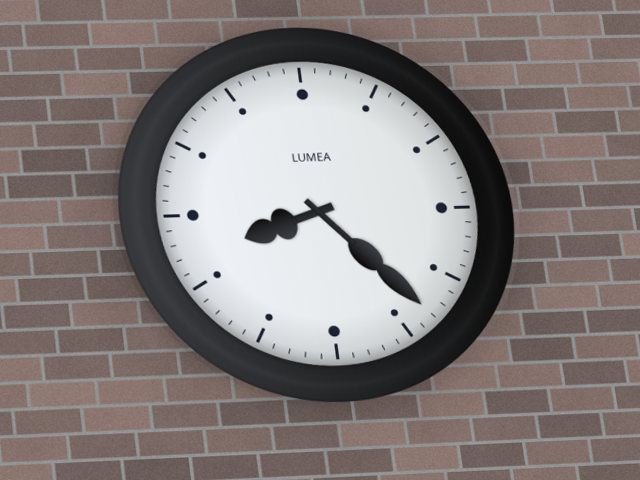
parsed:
8:23
